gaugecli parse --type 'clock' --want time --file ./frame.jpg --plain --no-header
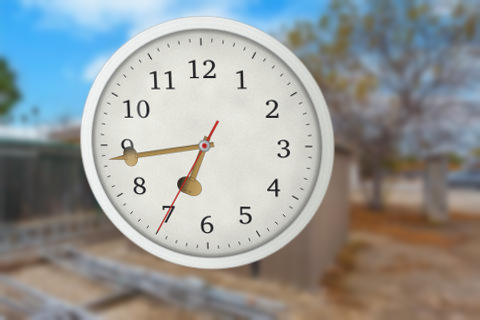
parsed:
6:43:35
